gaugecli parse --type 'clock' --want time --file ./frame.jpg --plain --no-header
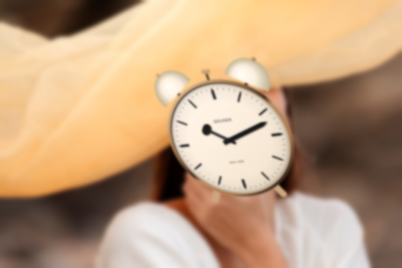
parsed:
10:12
